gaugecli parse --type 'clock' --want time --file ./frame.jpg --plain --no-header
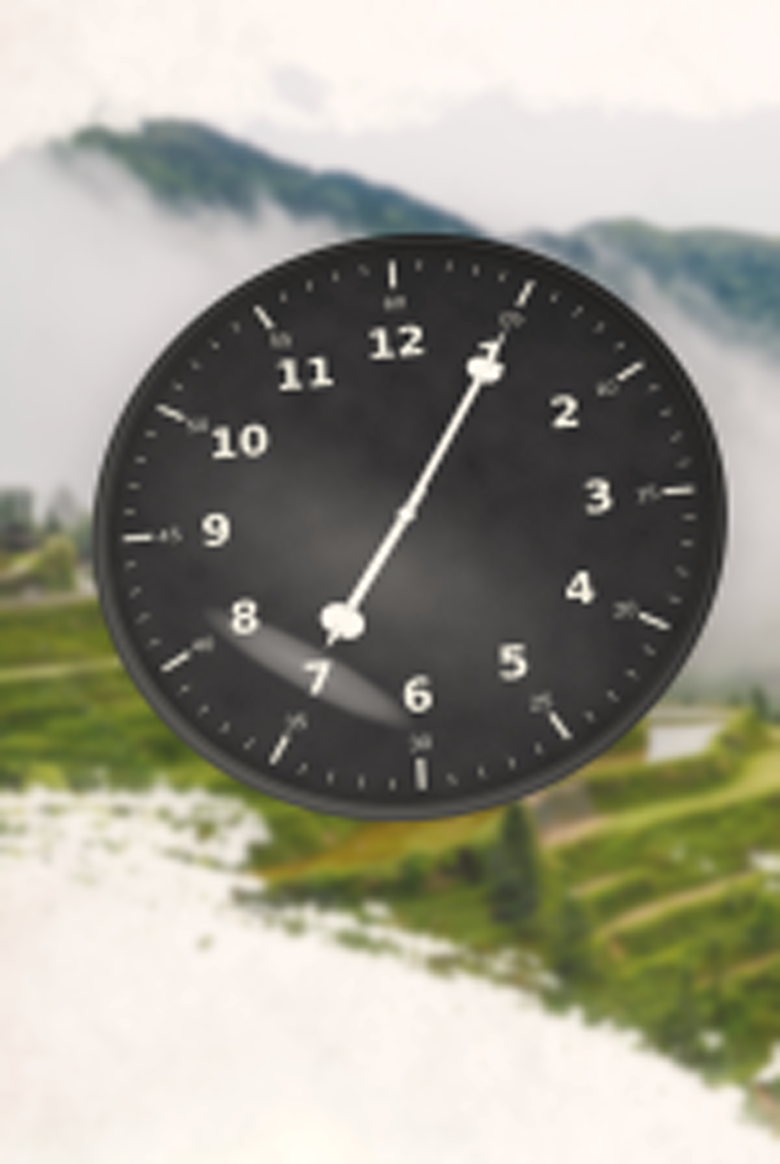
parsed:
7:05
